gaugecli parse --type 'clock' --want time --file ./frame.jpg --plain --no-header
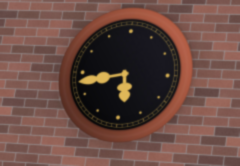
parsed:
5:43
